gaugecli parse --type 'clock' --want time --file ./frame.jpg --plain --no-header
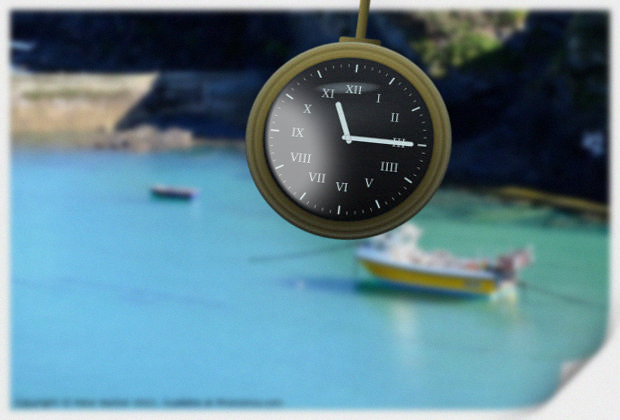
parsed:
11:15
